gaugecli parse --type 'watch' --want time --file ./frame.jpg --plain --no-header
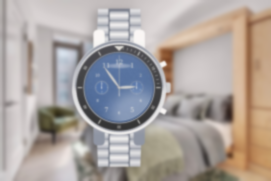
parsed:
2:54
